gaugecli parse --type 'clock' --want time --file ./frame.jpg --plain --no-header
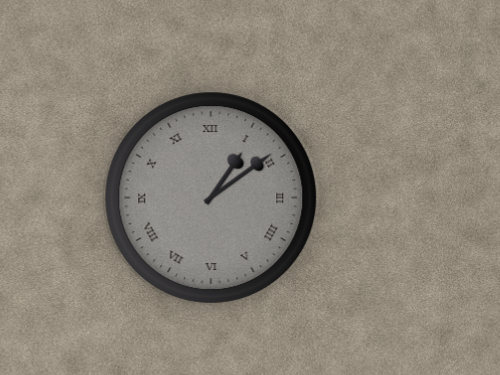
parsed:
1:09
